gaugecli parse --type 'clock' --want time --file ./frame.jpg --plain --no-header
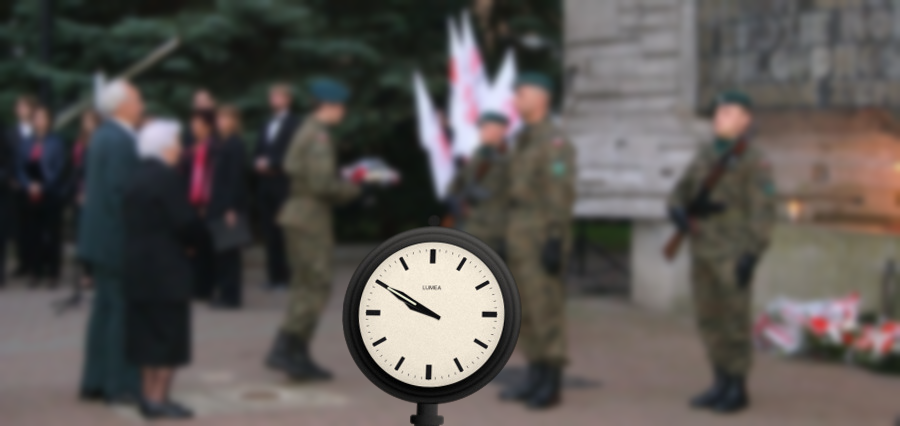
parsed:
9:50
